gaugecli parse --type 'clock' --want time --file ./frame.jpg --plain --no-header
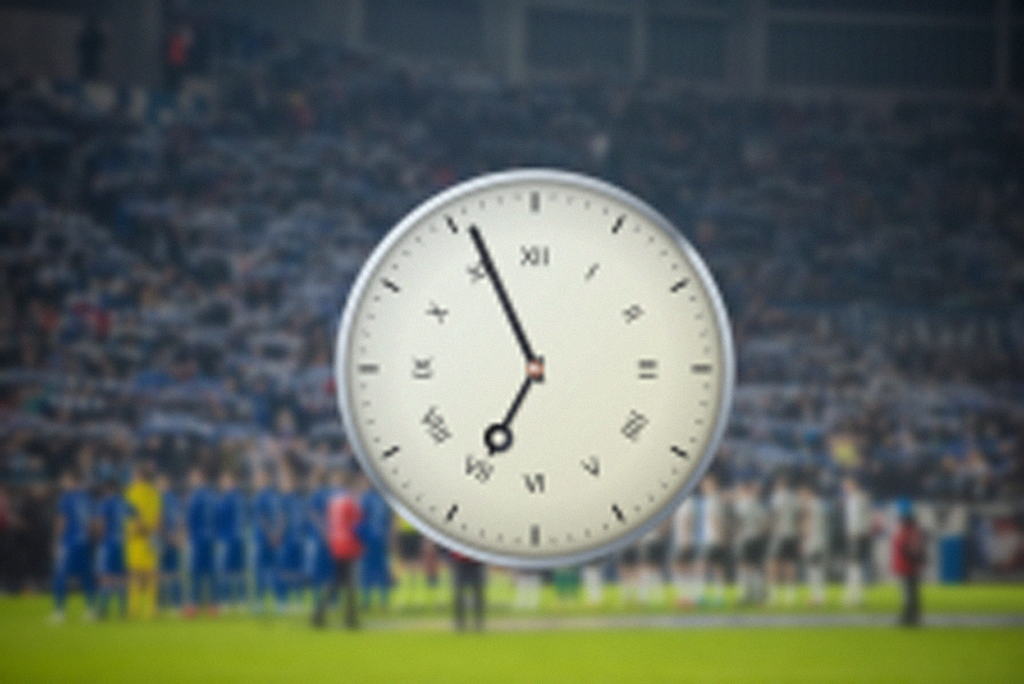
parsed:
6:56
